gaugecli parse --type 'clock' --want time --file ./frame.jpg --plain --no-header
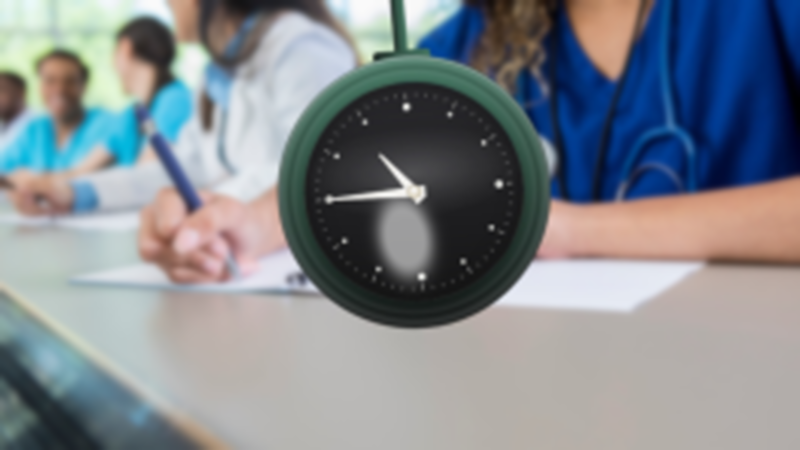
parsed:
10:45
